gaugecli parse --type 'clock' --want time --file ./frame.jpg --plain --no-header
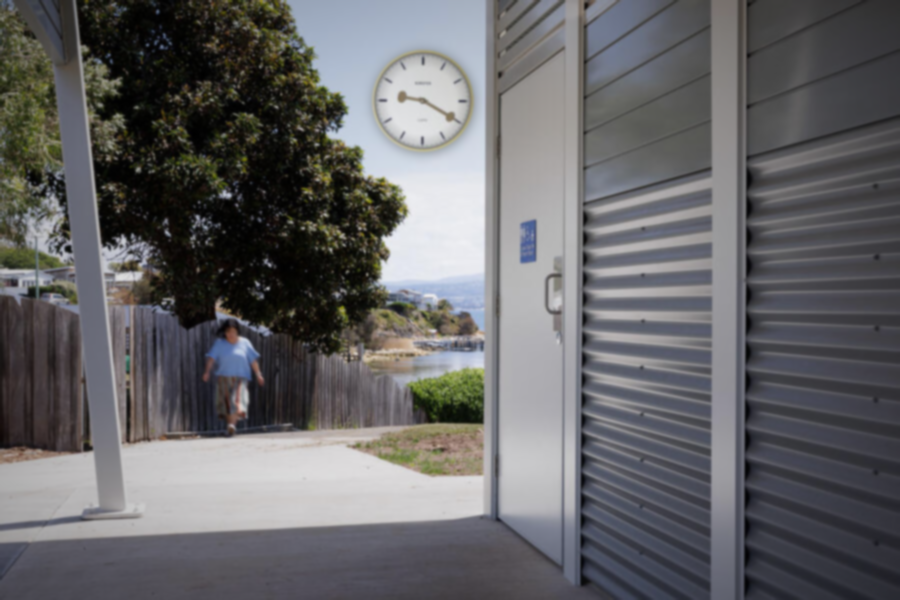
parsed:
9:20
